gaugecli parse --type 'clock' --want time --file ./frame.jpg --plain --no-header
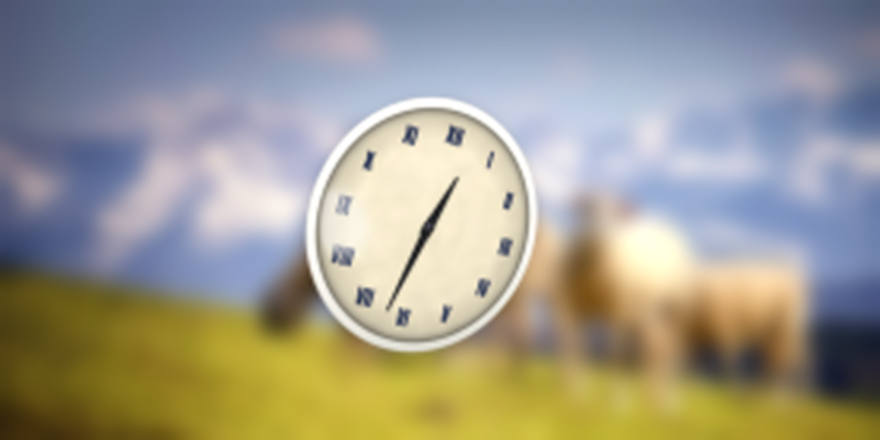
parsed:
12:32
